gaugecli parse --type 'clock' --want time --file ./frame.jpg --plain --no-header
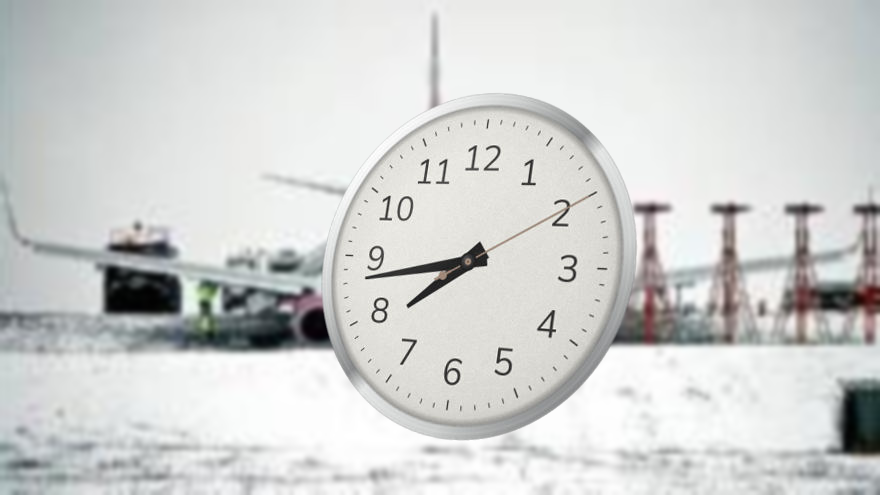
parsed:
7:43:10
